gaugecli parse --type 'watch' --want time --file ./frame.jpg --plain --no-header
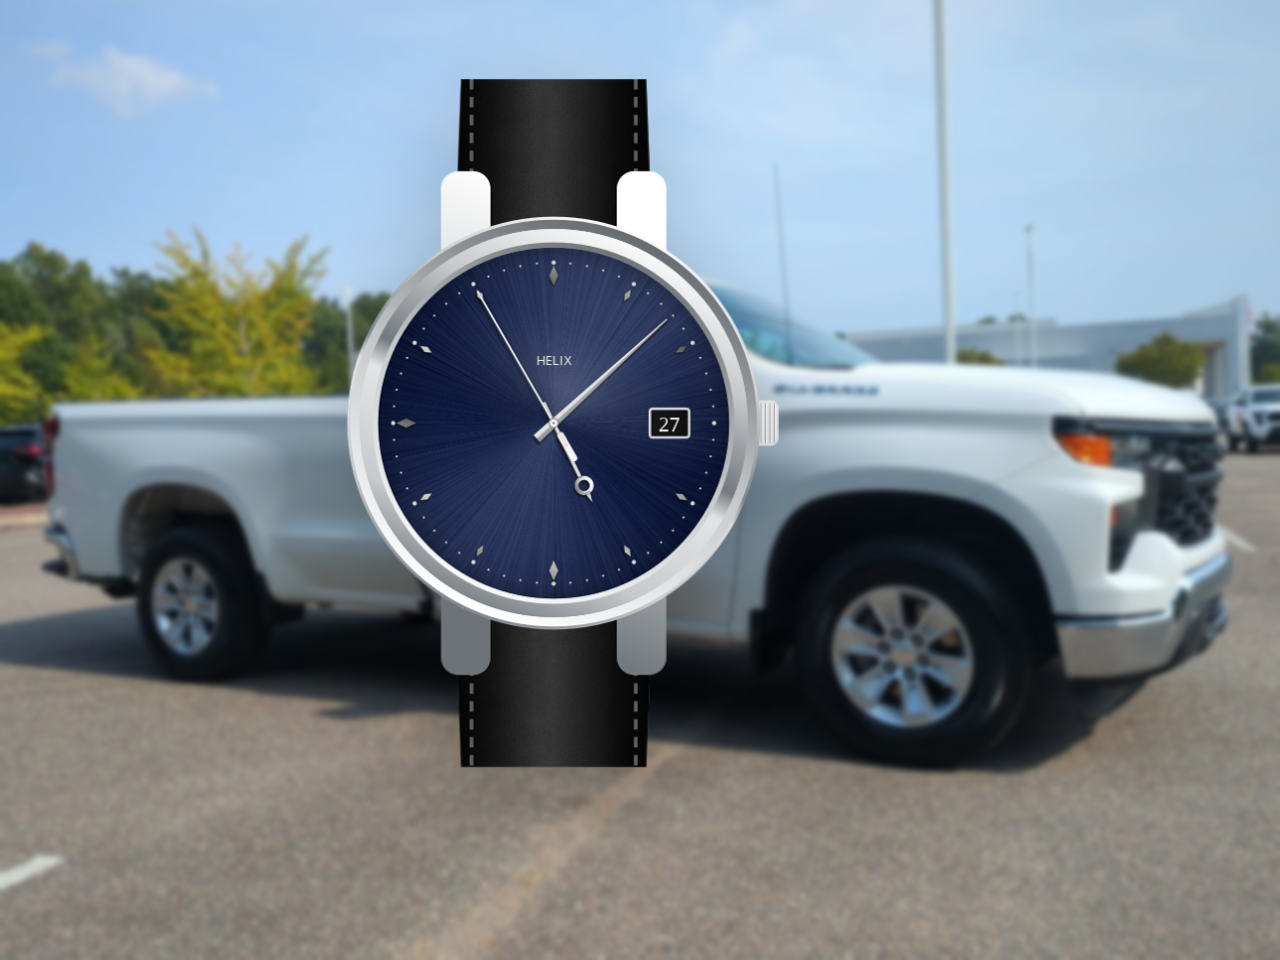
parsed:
5:07:55
